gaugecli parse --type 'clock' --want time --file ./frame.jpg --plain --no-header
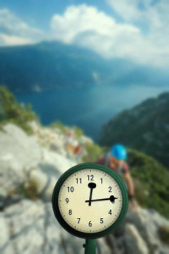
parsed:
12:14
